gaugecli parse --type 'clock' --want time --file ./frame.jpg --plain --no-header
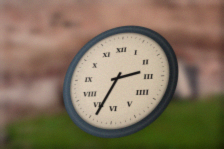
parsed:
2:34
